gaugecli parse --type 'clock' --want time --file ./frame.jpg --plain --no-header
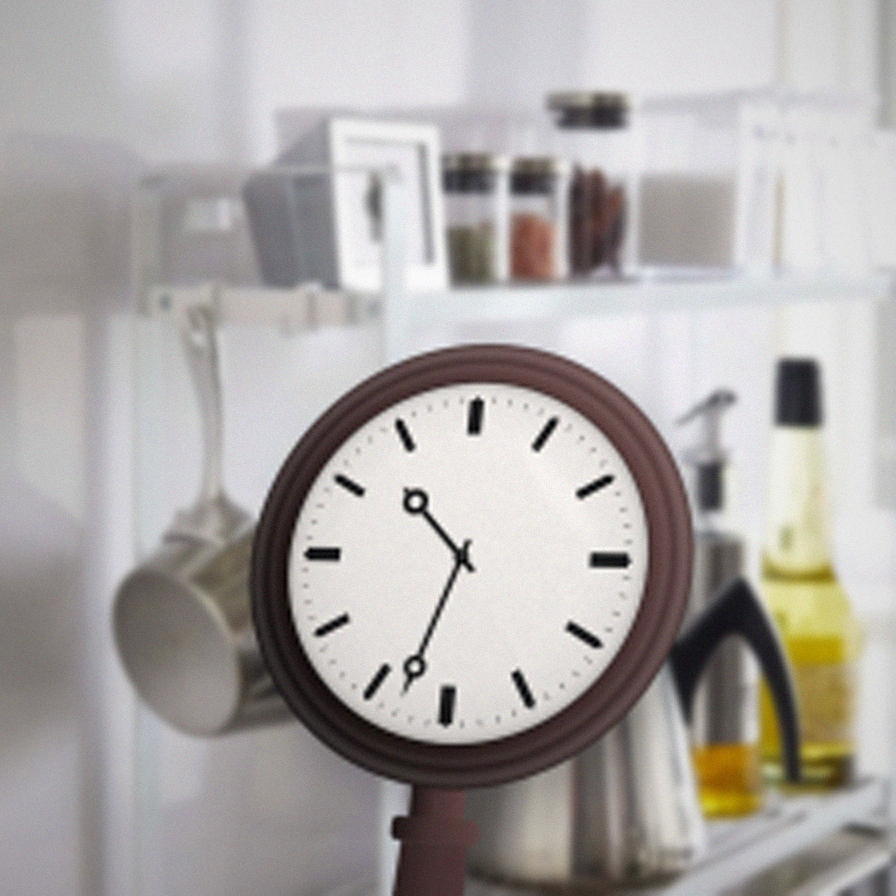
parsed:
10:33
